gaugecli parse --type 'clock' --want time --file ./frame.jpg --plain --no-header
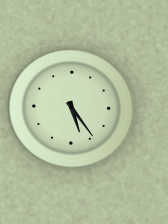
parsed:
5:24
